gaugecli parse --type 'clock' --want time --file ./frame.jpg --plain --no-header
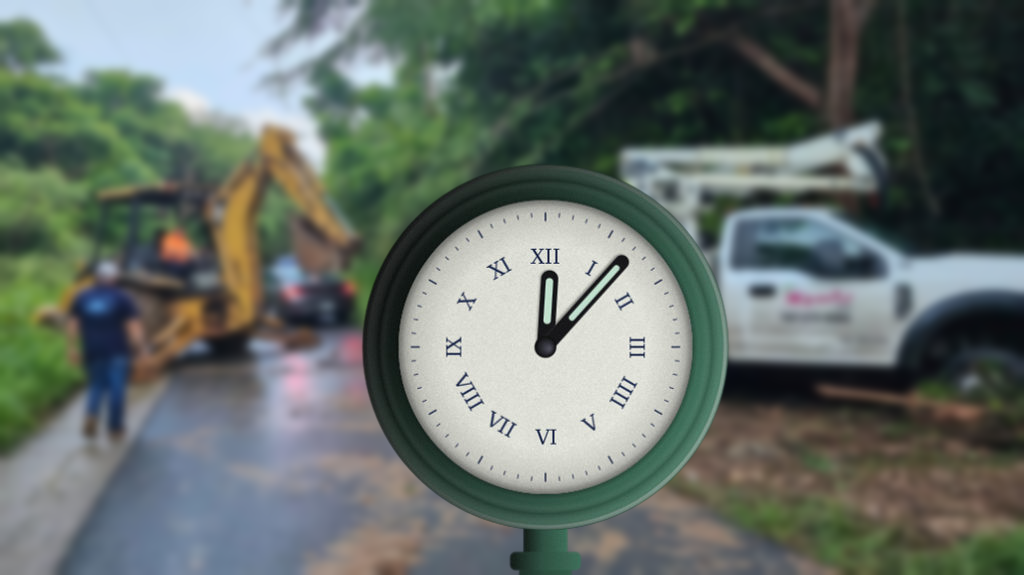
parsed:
12:07
